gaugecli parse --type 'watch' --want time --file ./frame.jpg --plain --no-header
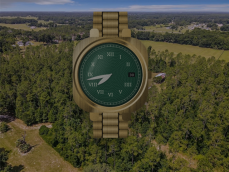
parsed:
7:43
